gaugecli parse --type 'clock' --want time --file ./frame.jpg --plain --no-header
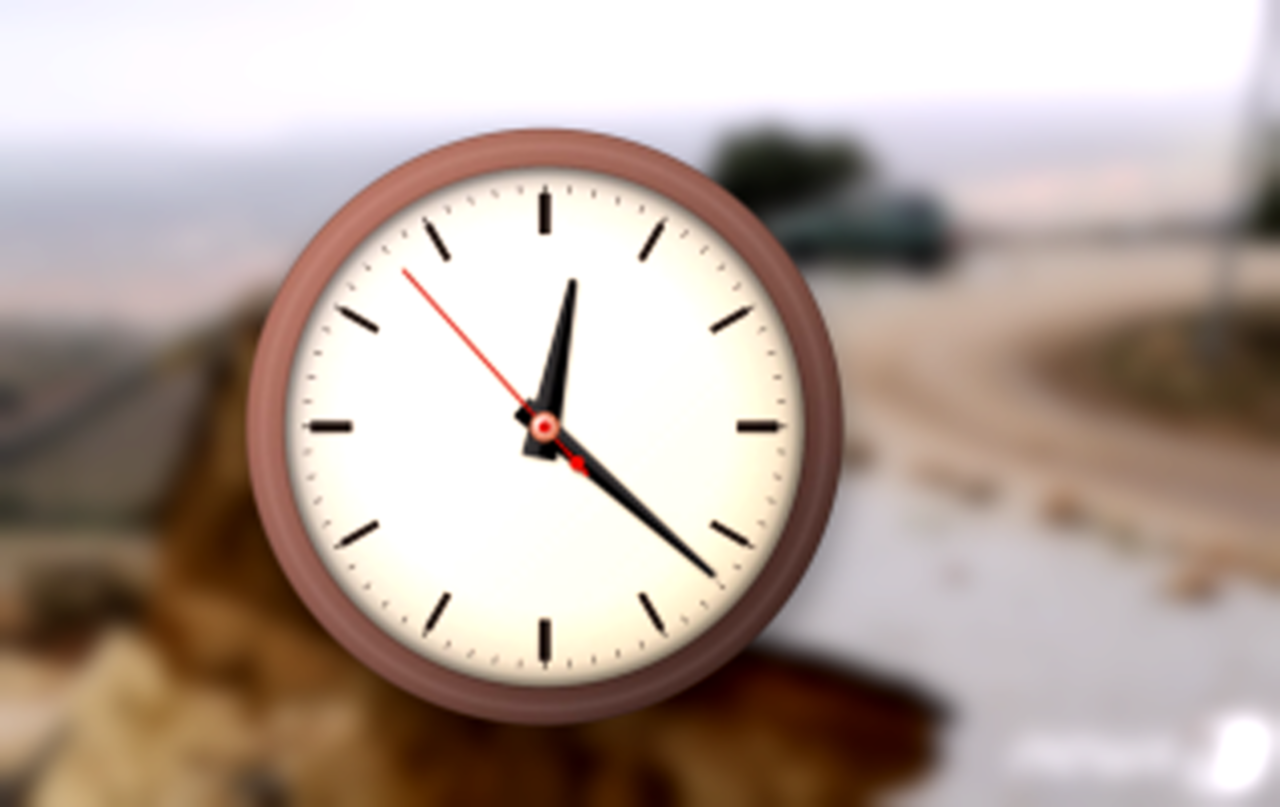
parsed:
12:21:53
